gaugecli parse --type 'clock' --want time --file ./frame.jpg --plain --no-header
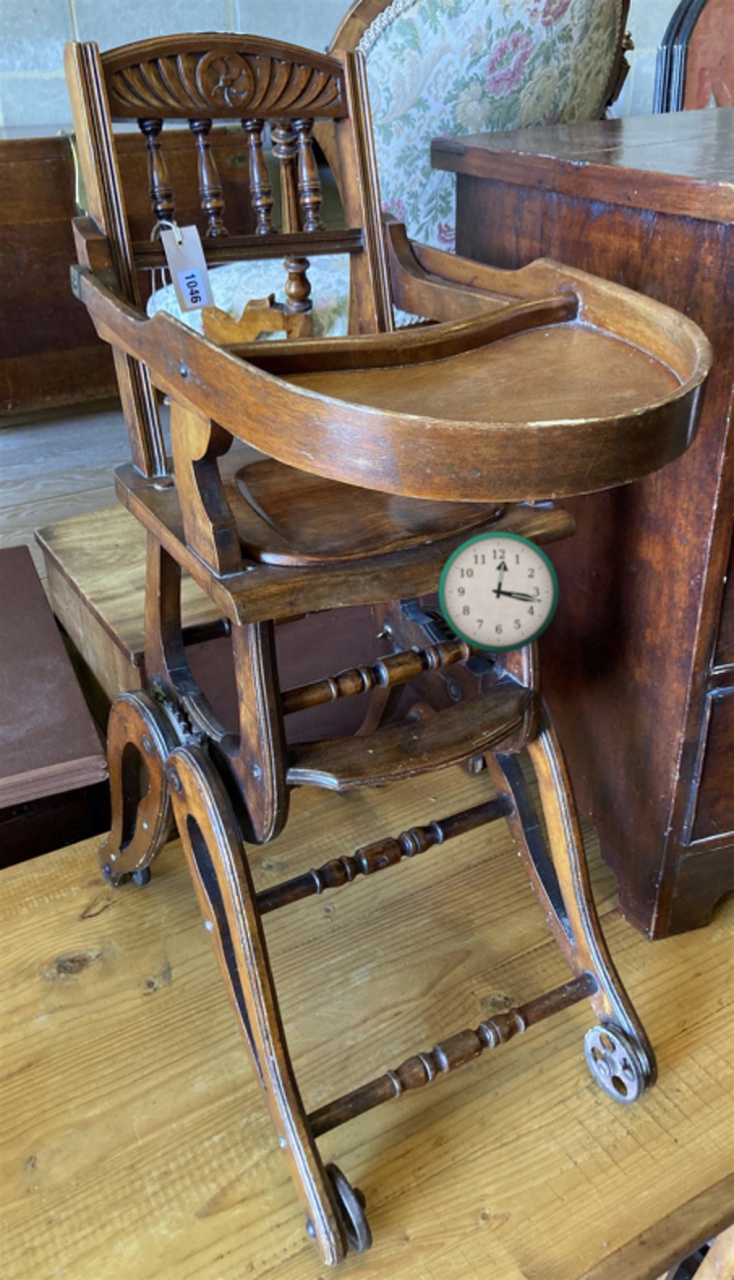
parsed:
12:17
